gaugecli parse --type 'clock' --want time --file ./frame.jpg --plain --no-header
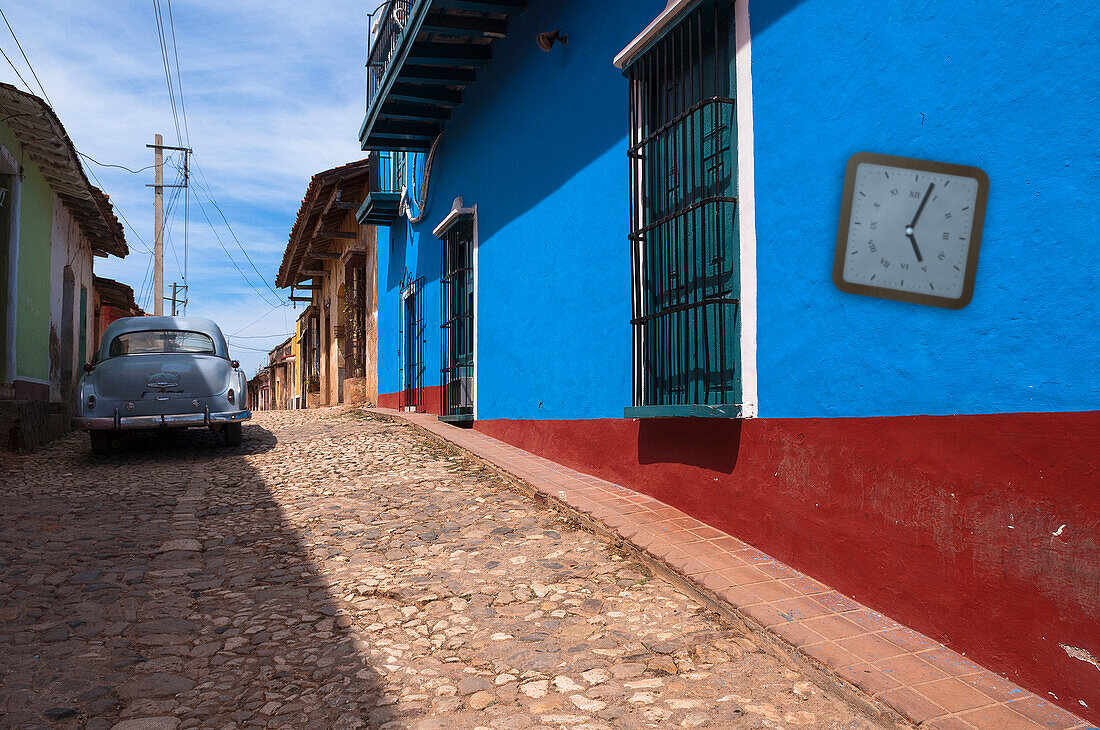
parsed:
5:03
